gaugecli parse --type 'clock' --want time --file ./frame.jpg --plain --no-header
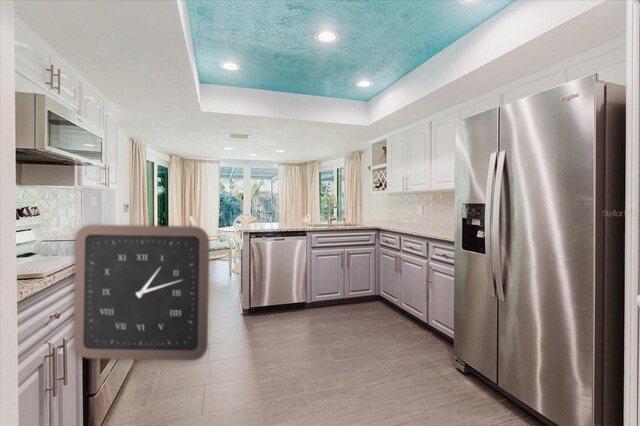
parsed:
1:12
